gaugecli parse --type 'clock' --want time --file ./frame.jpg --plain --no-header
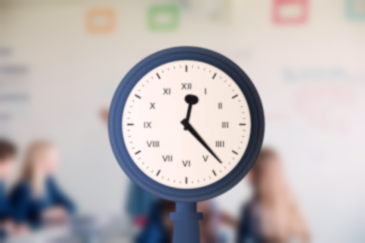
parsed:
12:23
